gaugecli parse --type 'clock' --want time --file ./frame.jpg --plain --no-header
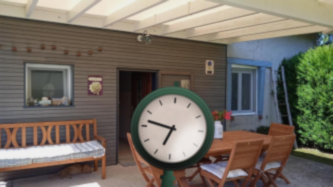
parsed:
6:47
